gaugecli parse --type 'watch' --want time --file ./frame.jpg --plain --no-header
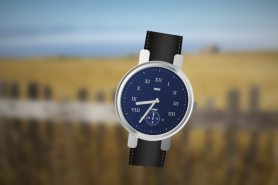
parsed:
8:35
